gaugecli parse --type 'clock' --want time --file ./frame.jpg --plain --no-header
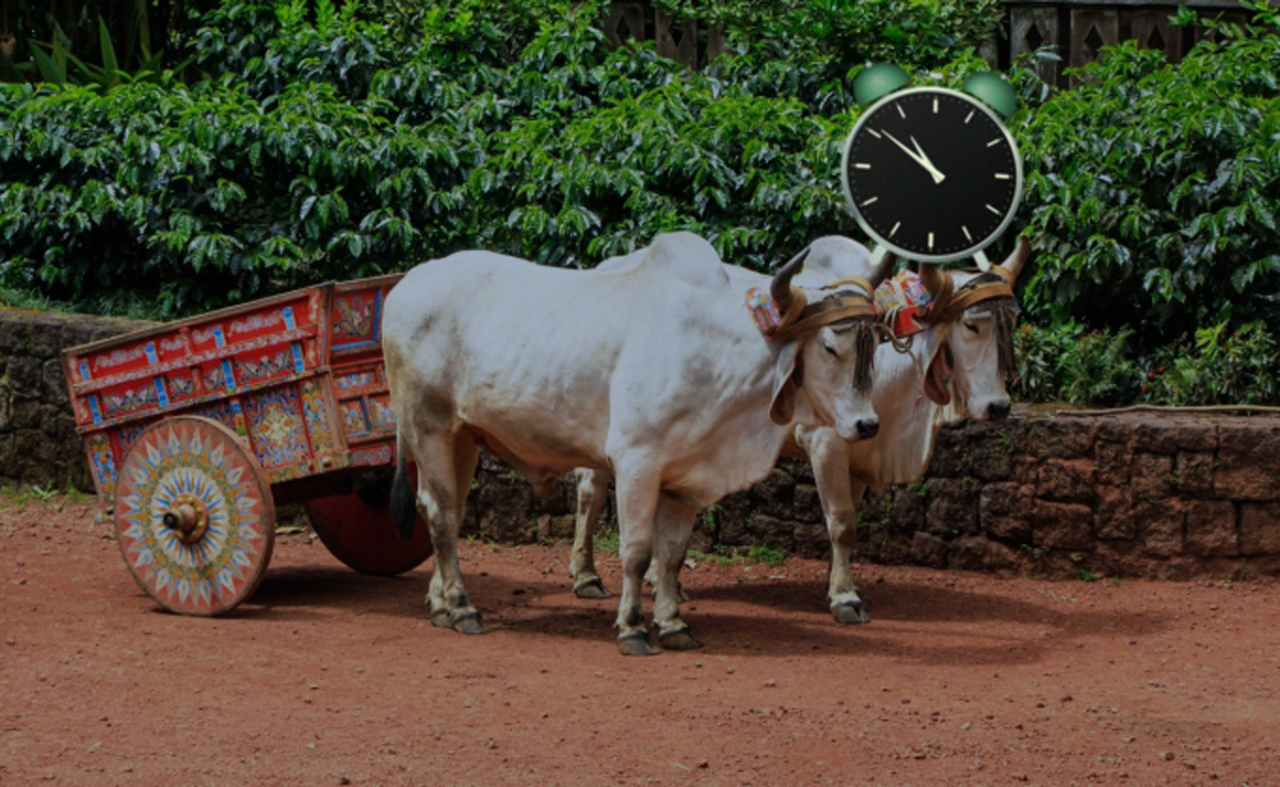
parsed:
10:51
